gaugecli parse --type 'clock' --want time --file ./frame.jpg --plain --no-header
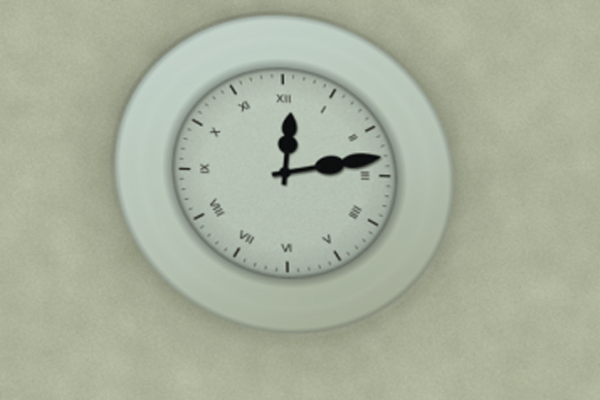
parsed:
12:13
